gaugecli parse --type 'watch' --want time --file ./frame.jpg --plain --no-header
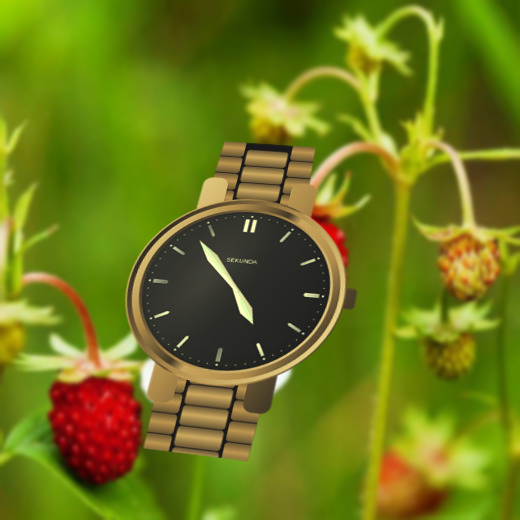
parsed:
4:53
